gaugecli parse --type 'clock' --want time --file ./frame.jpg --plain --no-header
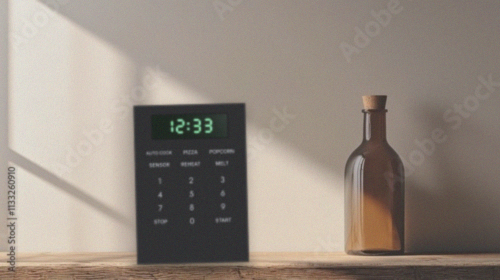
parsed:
12:33
